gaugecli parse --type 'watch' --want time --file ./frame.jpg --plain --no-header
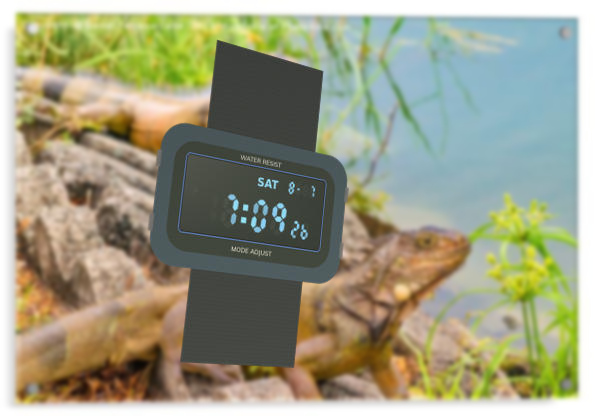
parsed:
7:09:26
